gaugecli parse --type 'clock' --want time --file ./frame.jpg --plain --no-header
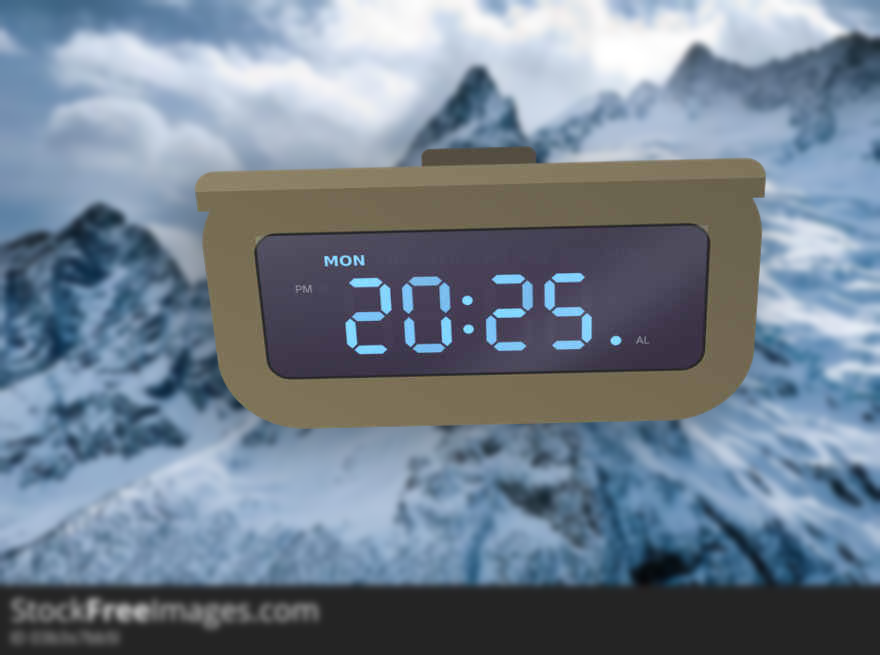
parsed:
20:25
